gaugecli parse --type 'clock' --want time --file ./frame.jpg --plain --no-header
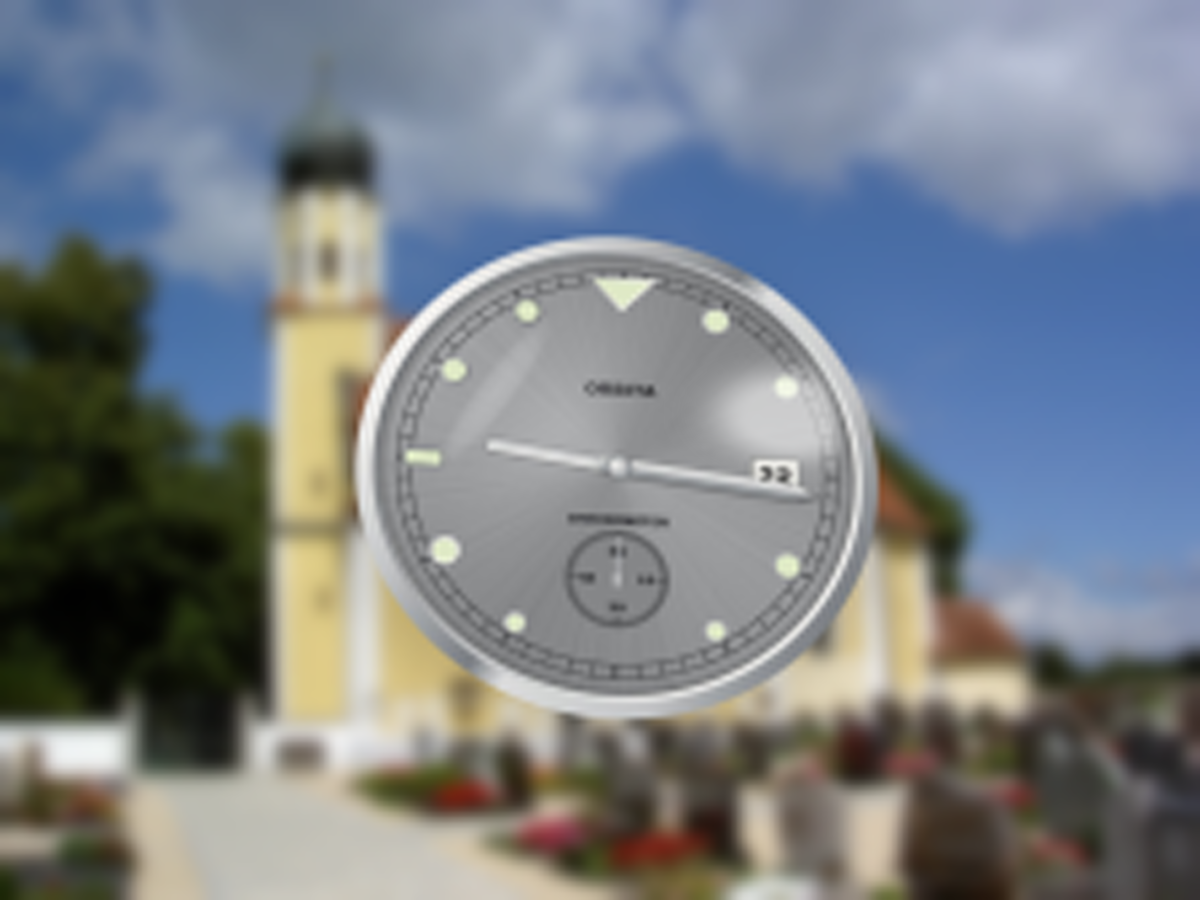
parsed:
9:16
